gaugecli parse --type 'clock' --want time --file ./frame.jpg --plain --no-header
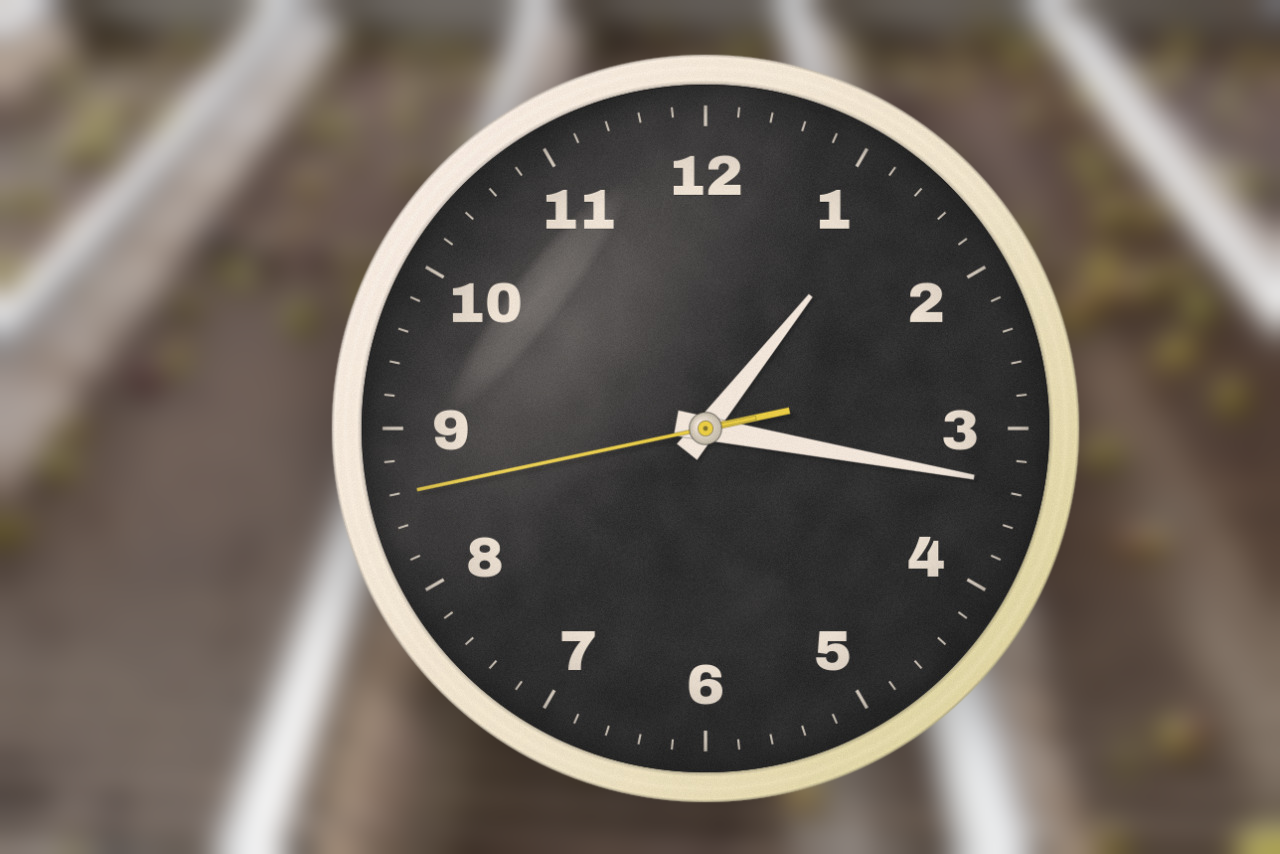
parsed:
1:16:43
